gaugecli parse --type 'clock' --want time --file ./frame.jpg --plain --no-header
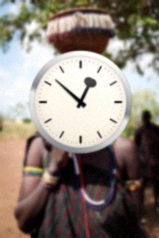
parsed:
12:52
